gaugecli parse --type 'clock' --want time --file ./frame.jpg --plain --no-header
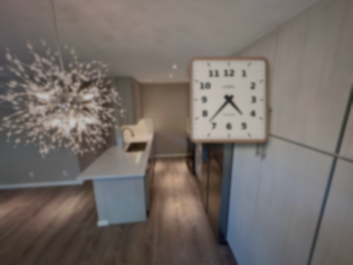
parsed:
4:37
